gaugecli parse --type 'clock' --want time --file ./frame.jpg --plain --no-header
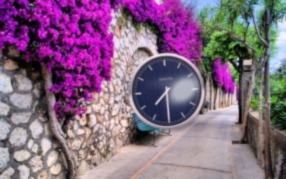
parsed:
7:30
